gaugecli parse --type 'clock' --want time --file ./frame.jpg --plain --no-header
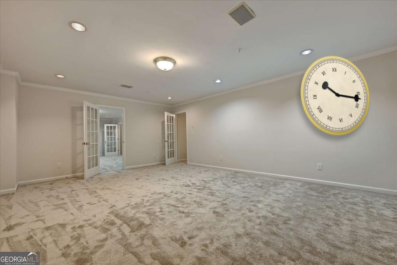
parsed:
10:17
